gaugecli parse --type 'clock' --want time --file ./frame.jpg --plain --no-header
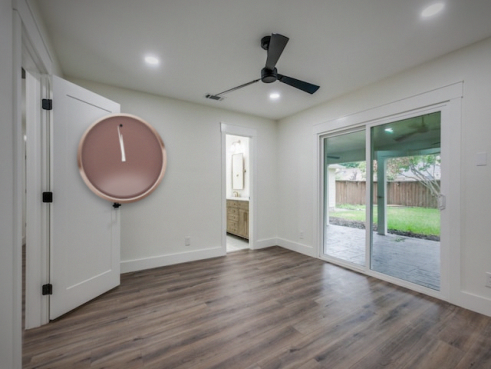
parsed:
11:59
